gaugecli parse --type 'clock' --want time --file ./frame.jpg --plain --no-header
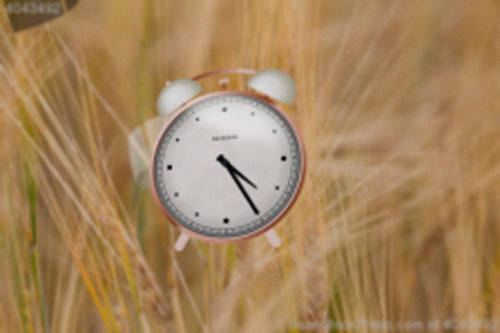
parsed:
4:25
